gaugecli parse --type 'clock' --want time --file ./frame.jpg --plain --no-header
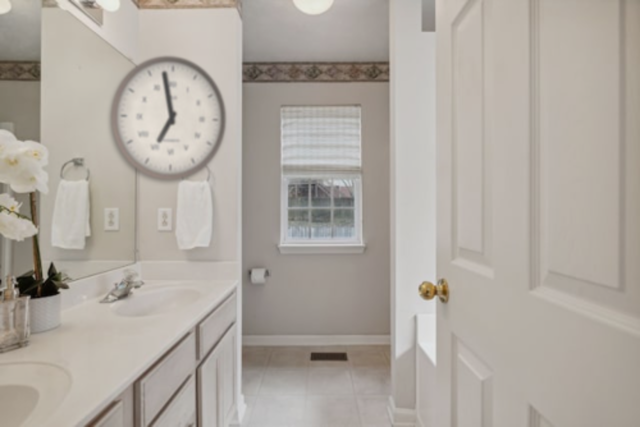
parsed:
6:58
